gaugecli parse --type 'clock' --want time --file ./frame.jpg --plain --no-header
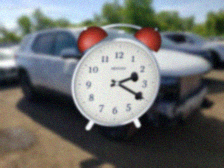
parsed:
2:20
